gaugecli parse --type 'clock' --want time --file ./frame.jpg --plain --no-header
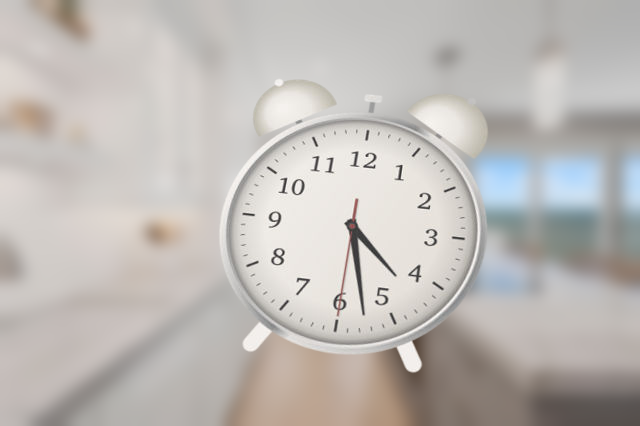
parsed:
4:27:30
